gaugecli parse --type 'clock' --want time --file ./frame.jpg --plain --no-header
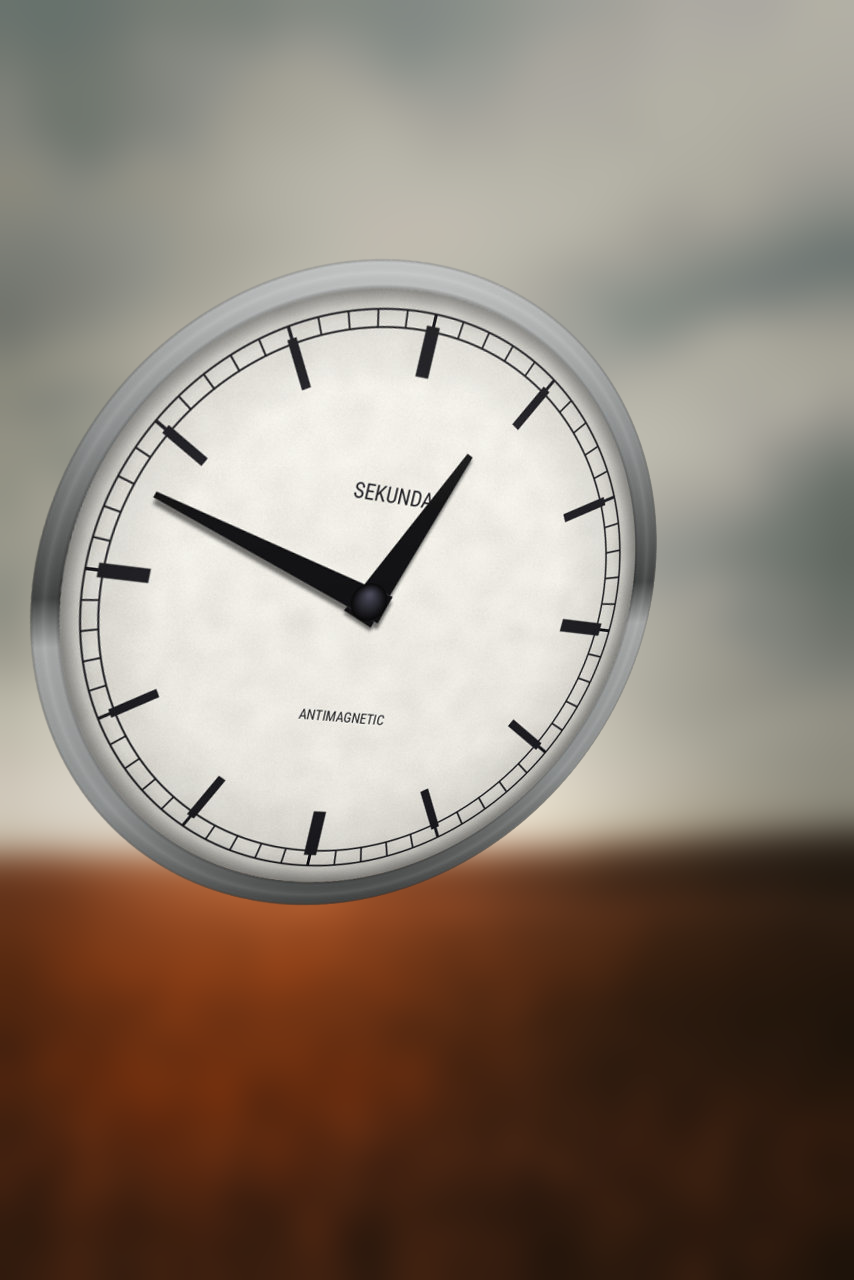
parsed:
12:48
